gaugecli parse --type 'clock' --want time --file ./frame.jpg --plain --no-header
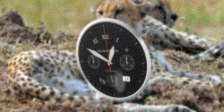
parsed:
12:50
